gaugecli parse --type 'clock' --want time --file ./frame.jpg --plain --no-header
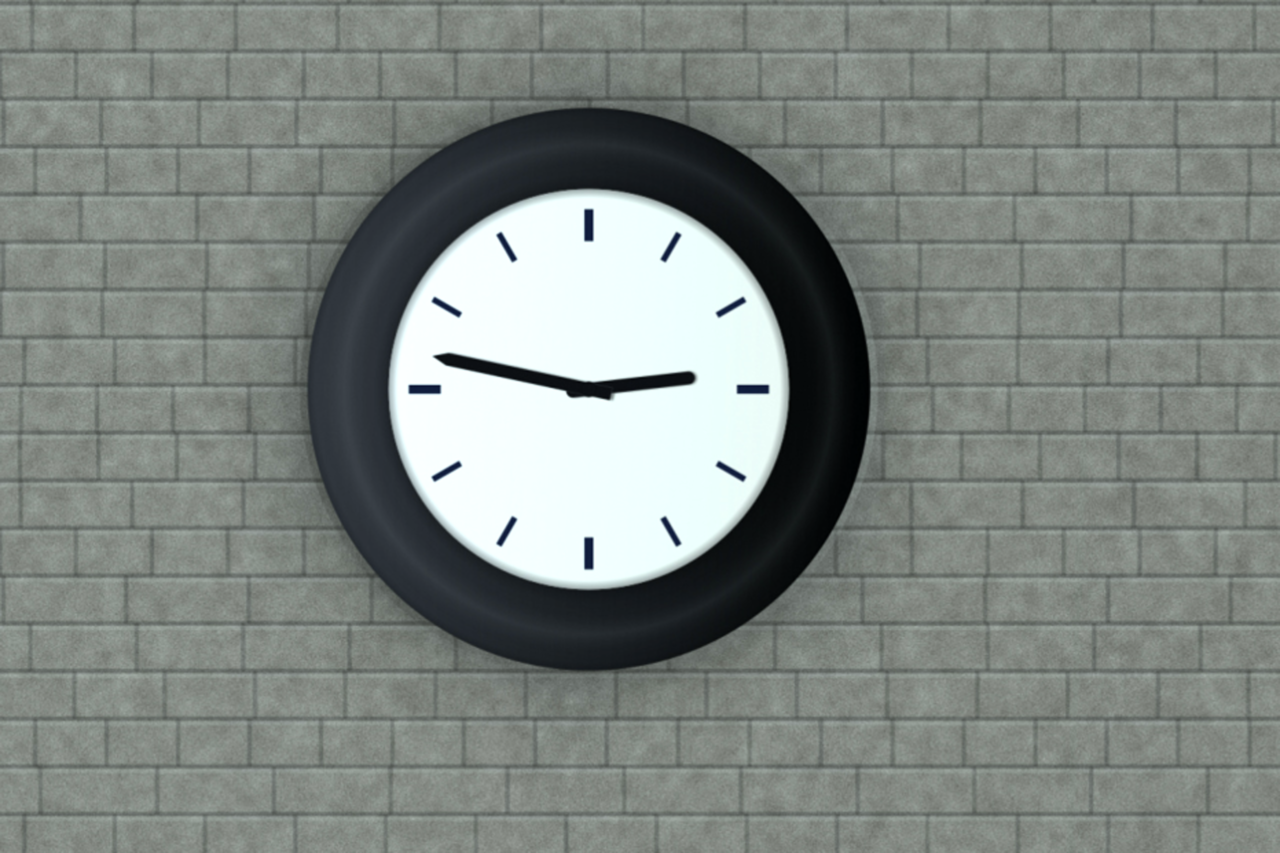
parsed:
2:47
